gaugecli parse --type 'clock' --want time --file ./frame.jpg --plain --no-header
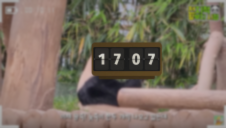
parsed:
17:07
